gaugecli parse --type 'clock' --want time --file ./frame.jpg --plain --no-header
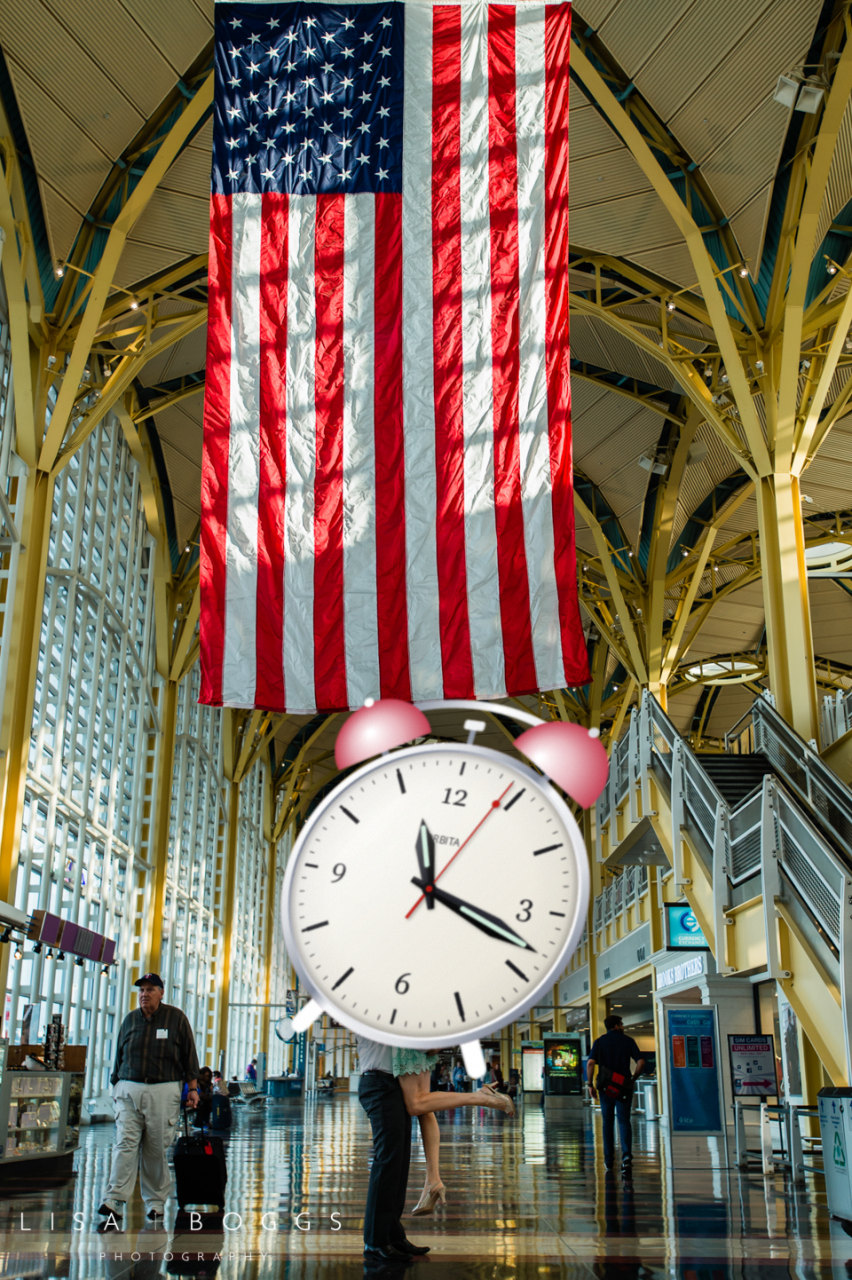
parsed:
11:18:04
